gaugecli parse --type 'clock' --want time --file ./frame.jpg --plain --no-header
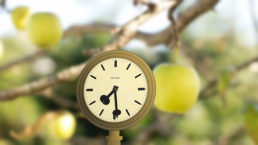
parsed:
7:29
